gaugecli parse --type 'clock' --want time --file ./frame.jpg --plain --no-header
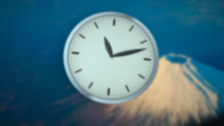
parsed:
11:12
